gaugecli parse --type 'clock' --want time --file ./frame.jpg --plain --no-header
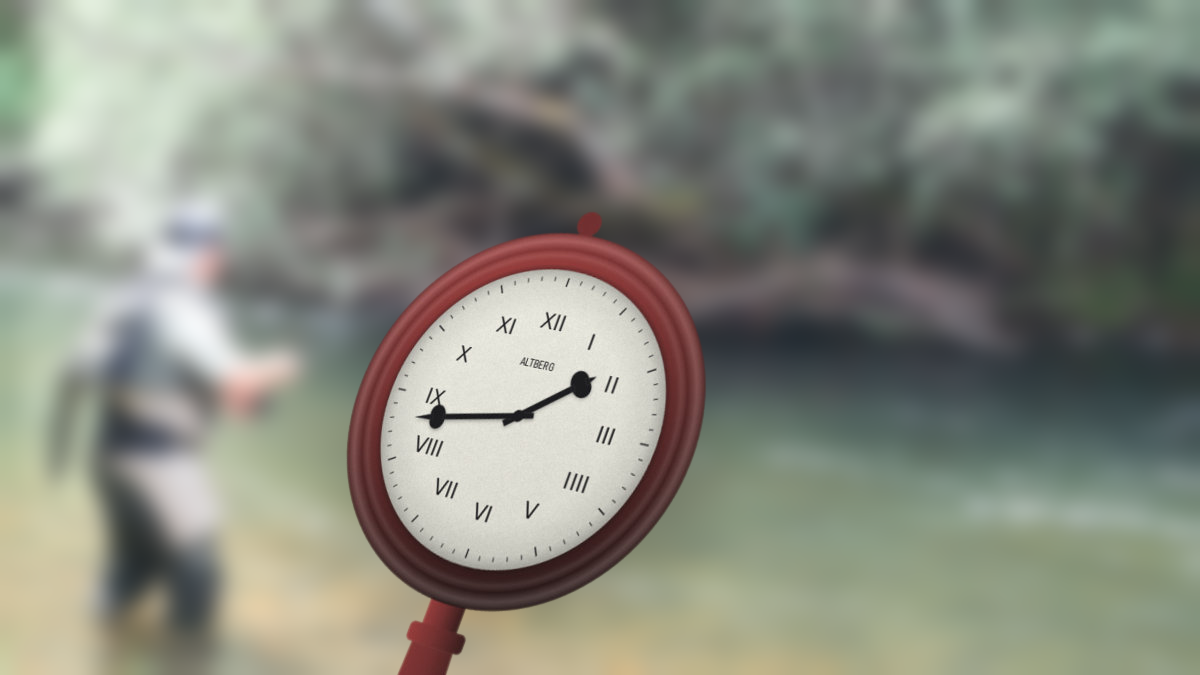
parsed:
1:43
